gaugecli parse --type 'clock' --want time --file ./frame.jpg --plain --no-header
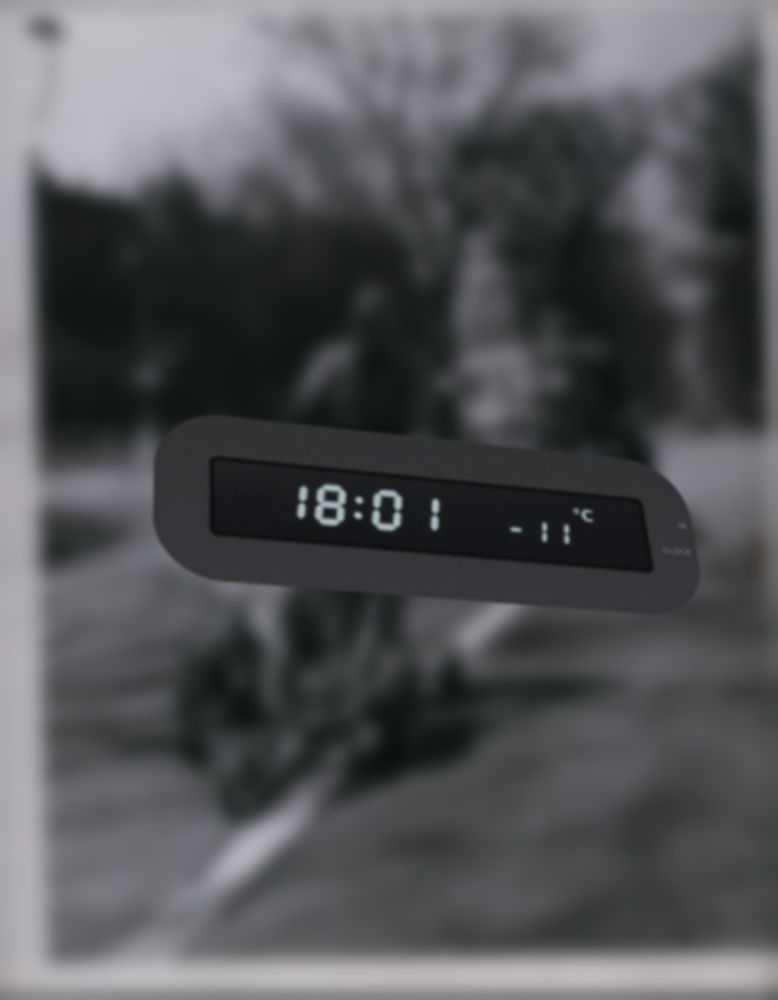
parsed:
18:01
